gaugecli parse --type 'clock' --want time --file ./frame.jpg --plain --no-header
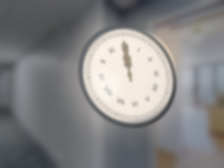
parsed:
12:00
